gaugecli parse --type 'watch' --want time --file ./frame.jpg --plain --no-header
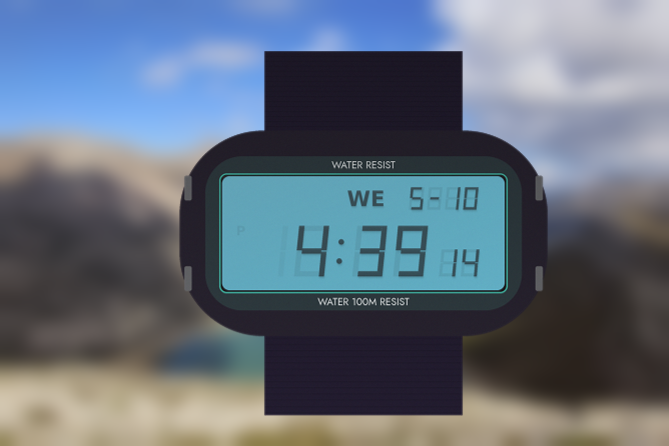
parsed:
4:39:14
